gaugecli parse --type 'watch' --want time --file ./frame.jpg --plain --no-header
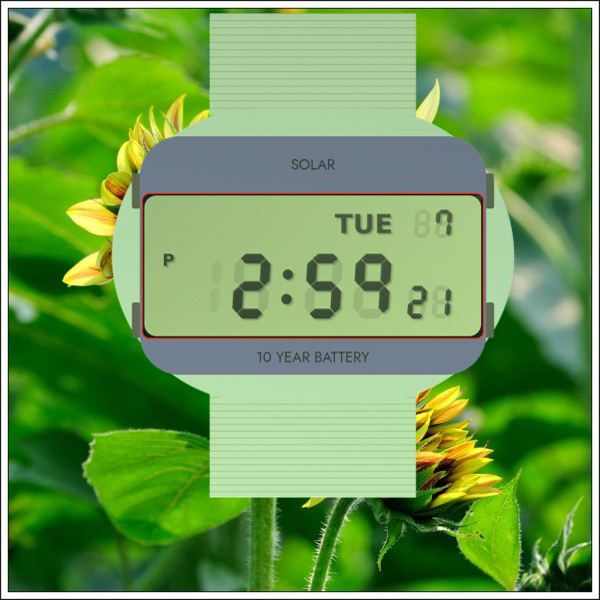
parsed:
2:59:21
